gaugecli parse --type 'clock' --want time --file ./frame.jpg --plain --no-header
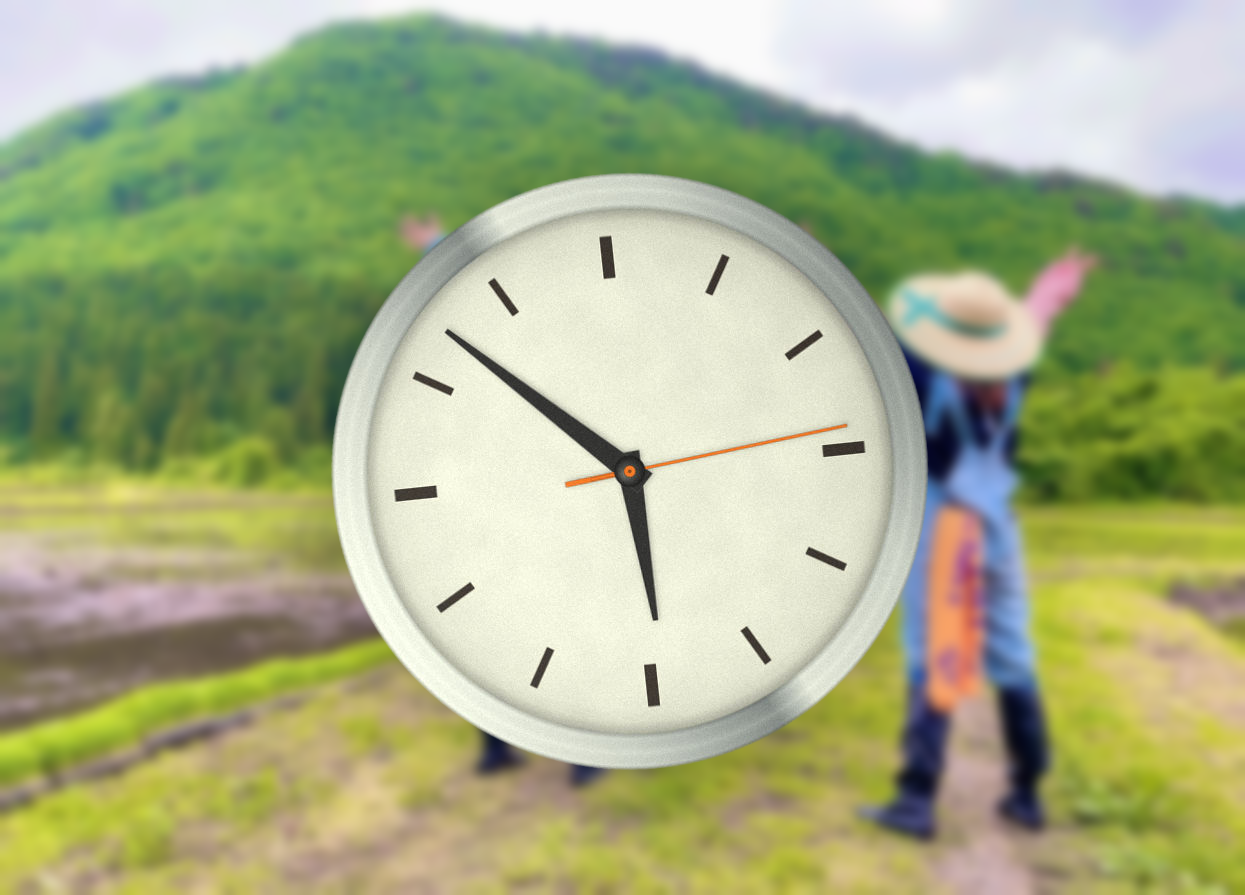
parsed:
5:52:14
